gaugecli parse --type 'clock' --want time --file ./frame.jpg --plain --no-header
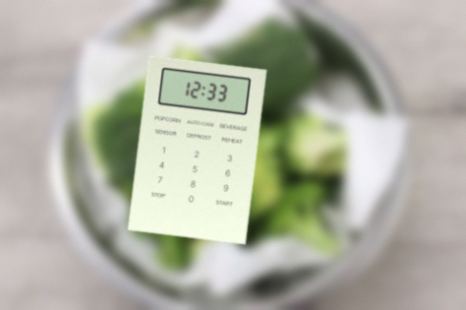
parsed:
12:33
